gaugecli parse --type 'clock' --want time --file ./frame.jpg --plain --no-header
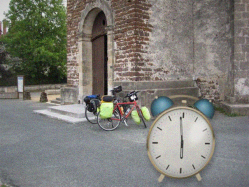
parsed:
5:59
